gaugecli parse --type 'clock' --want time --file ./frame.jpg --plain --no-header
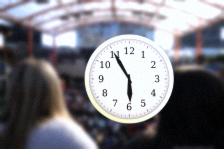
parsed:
5:55
